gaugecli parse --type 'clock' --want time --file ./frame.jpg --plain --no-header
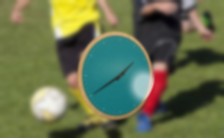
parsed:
1:40
